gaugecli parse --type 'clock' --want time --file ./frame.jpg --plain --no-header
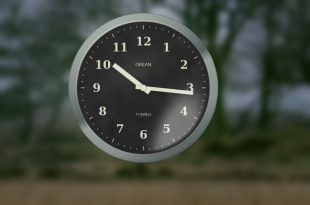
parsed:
10:16
